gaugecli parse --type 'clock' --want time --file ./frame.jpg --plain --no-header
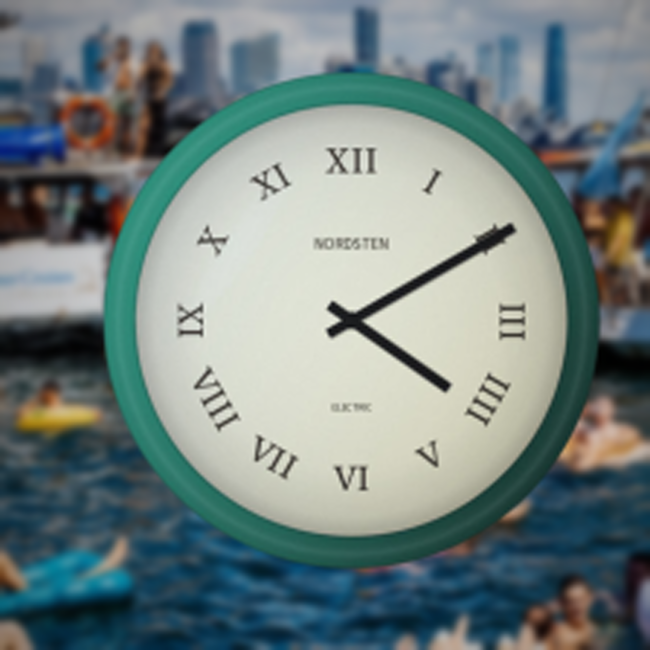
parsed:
4:10
